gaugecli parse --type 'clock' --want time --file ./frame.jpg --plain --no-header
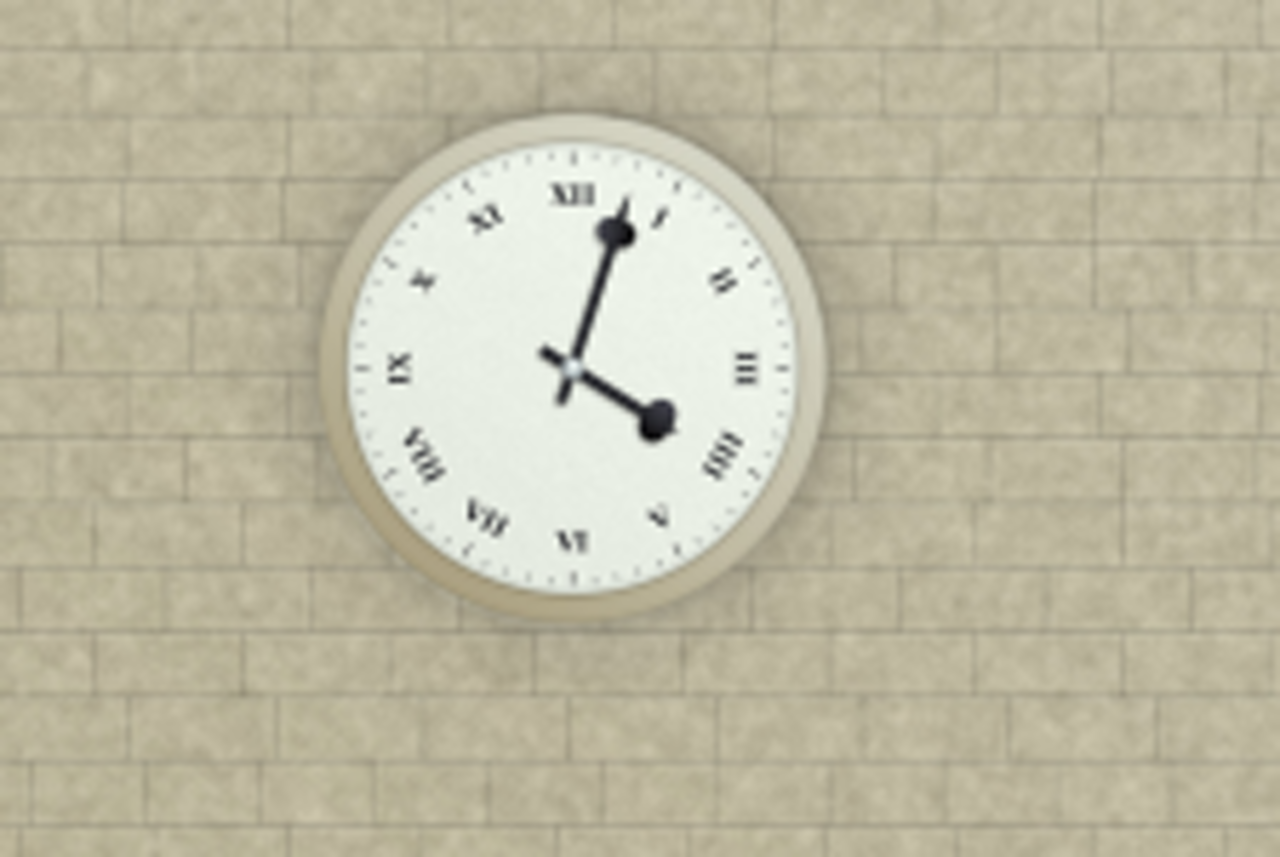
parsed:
4:03
